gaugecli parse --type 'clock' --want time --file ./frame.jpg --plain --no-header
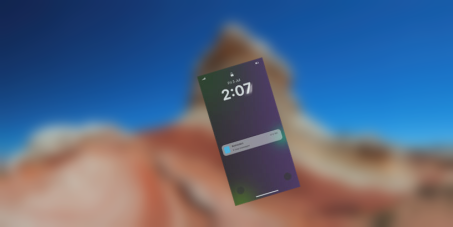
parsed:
2:07
